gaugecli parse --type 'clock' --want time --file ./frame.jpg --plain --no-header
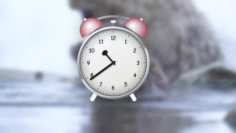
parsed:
10:39
